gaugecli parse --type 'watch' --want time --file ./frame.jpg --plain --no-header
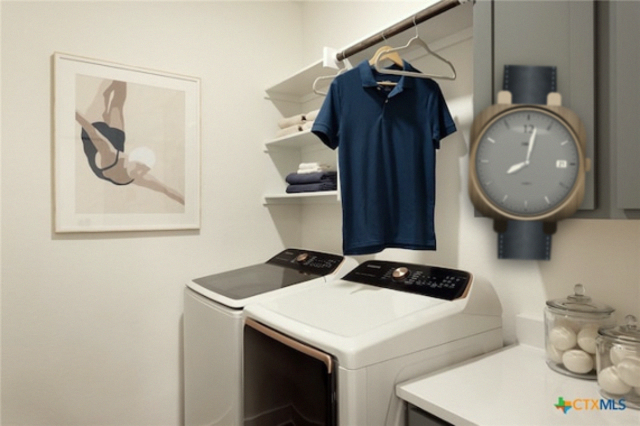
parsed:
8:02
